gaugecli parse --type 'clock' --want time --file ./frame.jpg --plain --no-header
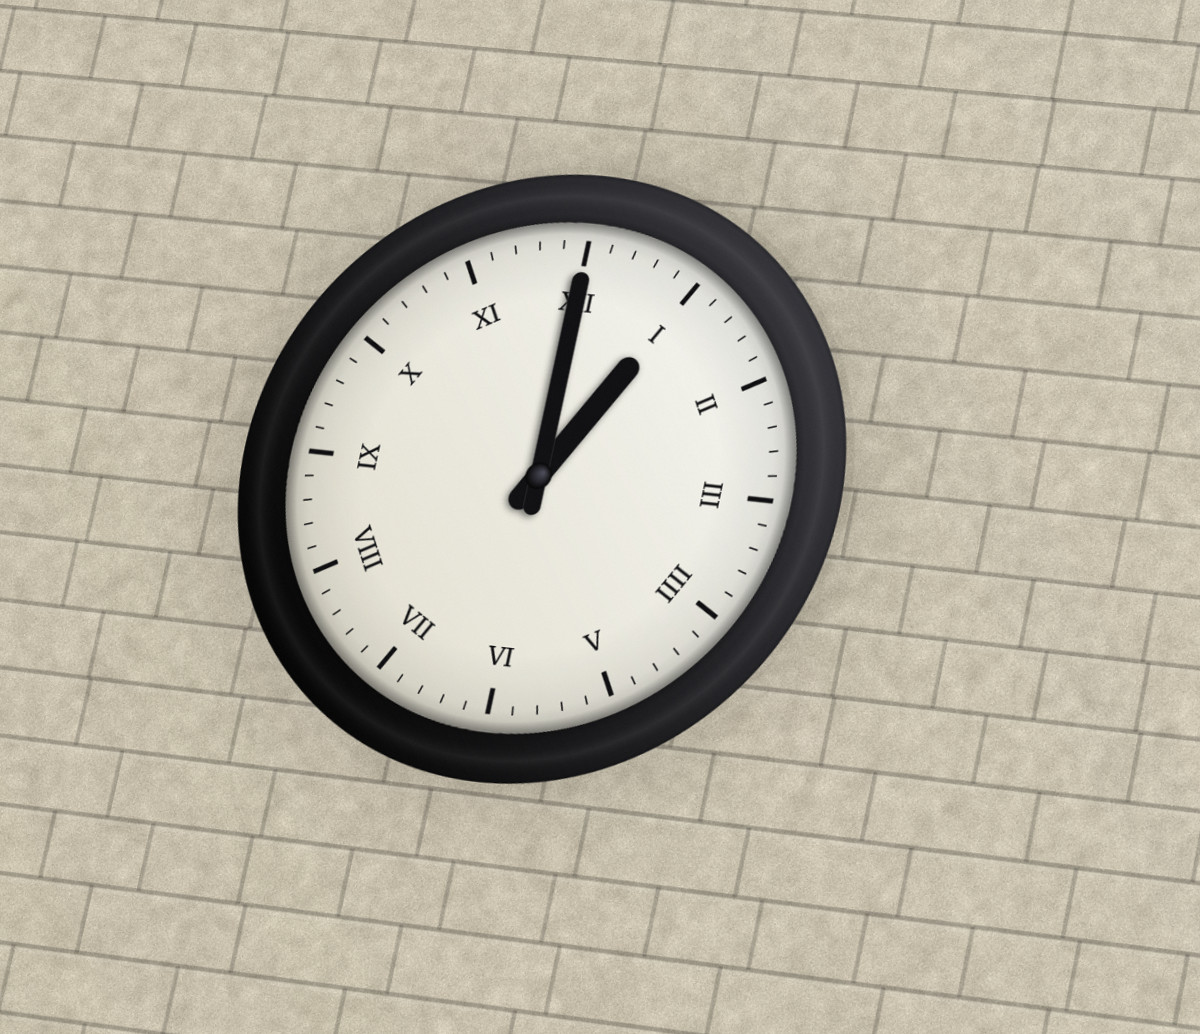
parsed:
1:00
